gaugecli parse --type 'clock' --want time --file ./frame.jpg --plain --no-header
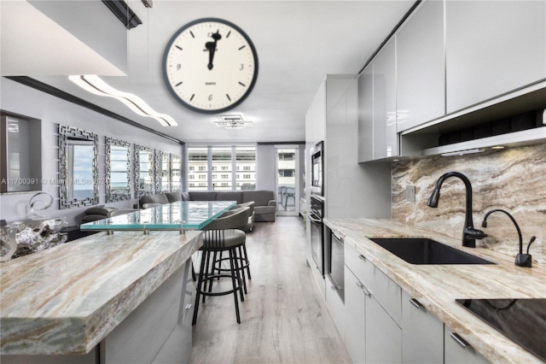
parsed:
12:02
